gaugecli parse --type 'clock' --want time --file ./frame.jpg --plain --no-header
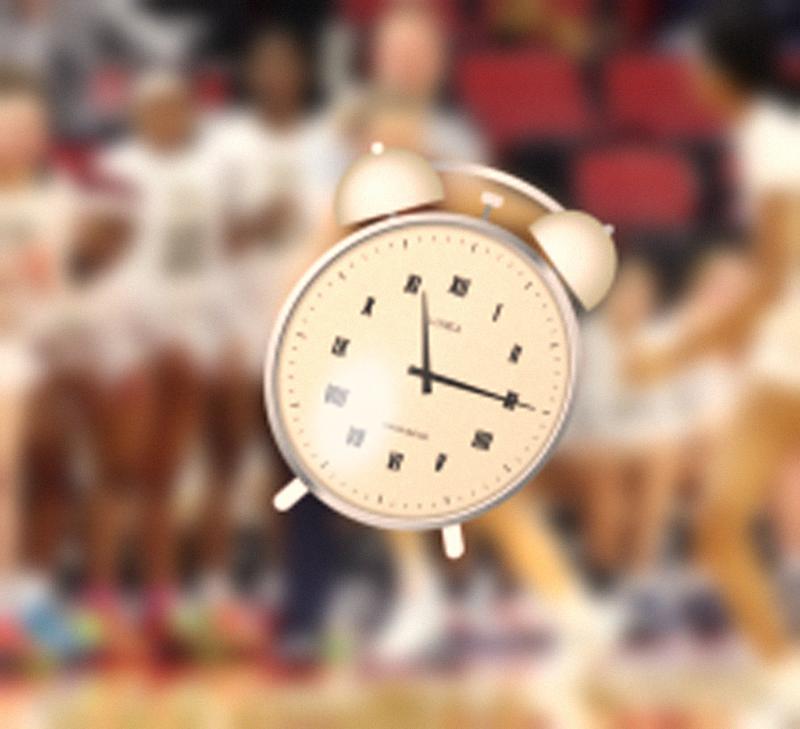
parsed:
11:15
